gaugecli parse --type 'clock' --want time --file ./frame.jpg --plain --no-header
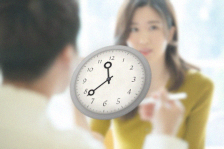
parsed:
11:38
